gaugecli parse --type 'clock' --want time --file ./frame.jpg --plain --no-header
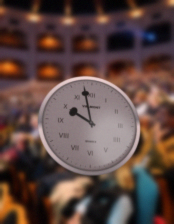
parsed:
9:58
